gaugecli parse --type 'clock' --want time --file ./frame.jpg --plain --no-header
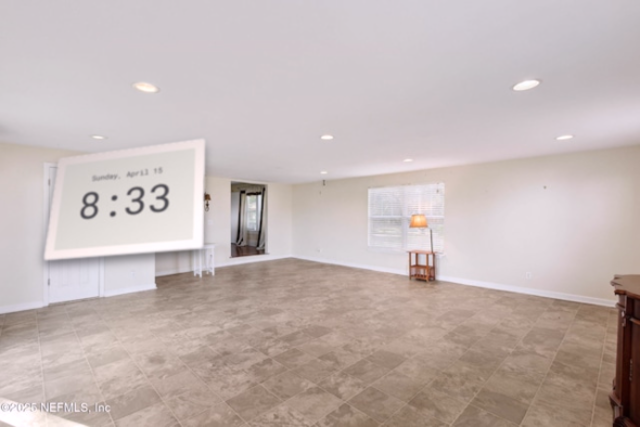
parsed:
8:33
